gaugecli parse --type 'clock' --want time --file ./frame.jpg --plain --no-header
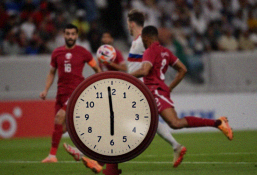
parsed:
5:59
